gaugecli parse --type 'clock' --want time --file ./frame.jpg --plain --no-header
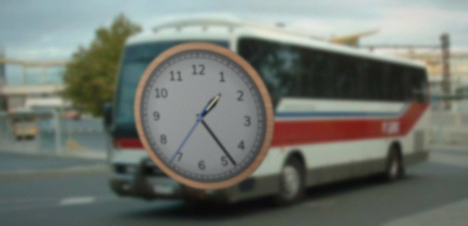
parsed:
1:23:36
